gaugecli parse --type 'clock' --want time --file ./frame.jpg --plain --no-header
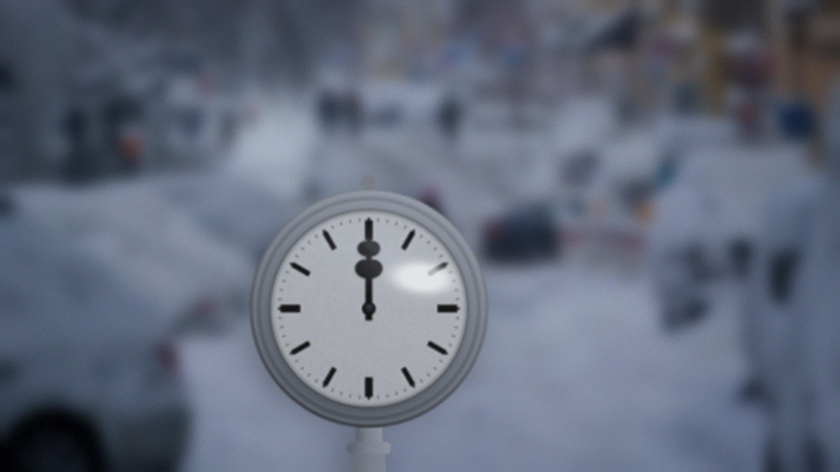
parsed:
12:00
